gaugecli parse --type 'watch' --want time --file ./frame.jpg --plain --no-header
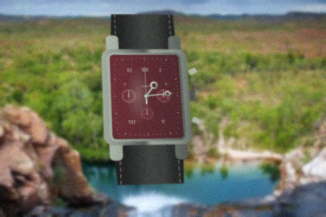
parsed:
1:14
